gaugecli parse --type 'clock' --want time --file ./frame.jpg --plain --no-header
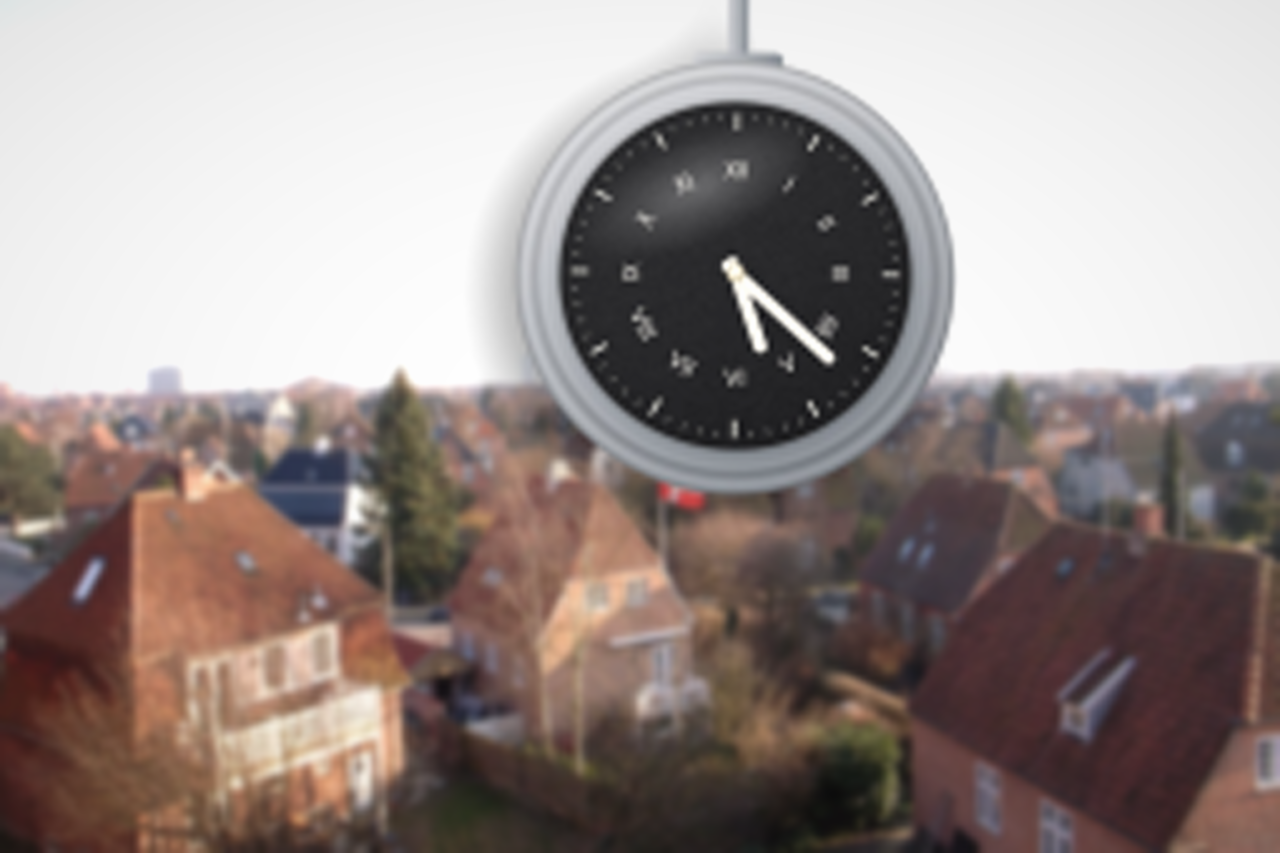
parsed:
5:22
